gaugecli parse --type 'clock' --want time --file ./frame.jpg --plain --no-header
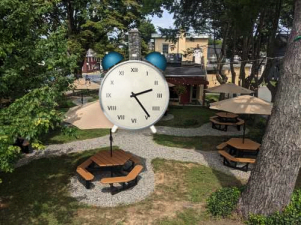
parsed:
2:24
